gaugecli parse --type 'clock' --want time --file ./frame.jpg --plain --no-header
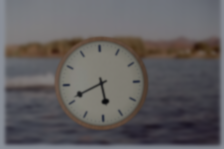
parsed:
5:41
